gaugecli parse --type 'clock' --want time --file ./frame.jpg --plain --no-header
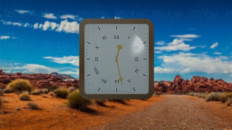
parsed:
12:28
